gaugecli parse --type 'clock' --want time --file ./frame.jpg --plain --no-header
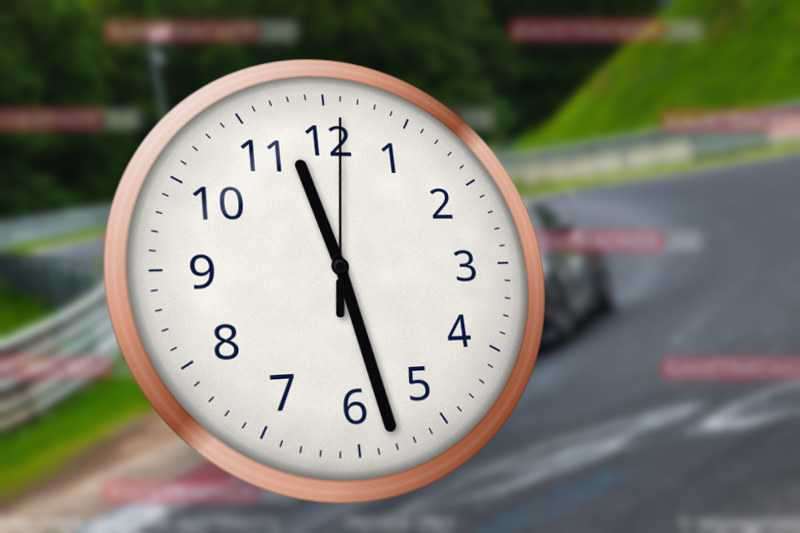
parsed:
11:28:01
